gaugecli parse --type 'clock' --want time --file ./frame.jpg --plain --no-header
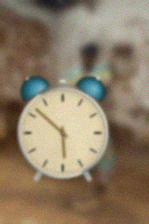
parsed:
5:52
